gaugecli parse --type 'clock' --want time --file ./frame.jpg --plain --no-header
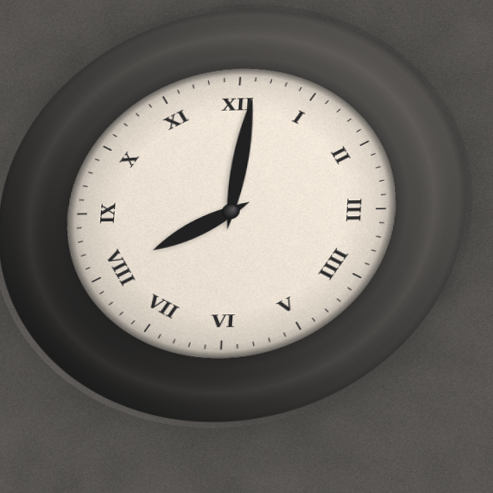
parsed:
8:01
